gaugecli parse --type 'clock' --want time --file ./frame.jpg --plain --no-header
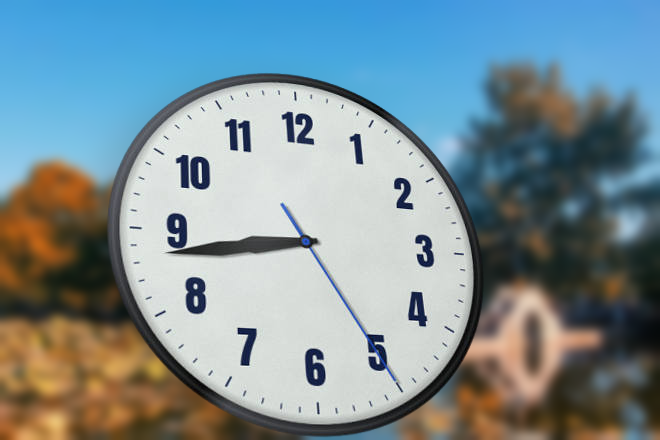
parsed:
8:43:25
